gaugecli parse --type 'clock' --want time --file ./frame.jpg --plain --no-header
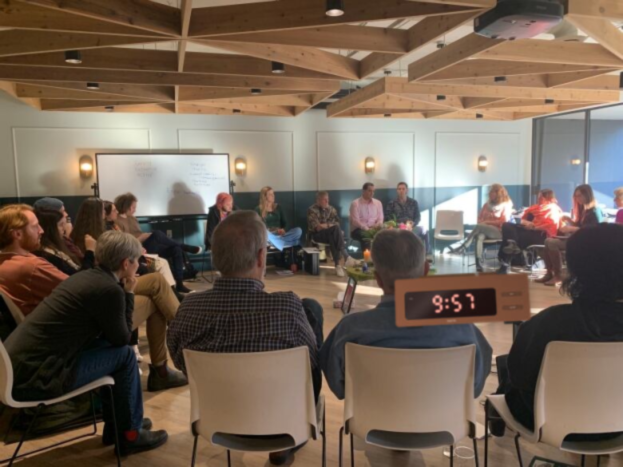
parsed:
9:57
